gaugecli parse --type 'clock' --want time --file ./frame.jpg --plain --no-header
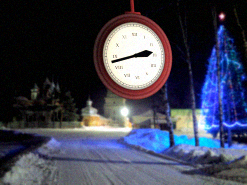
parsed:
2:43
